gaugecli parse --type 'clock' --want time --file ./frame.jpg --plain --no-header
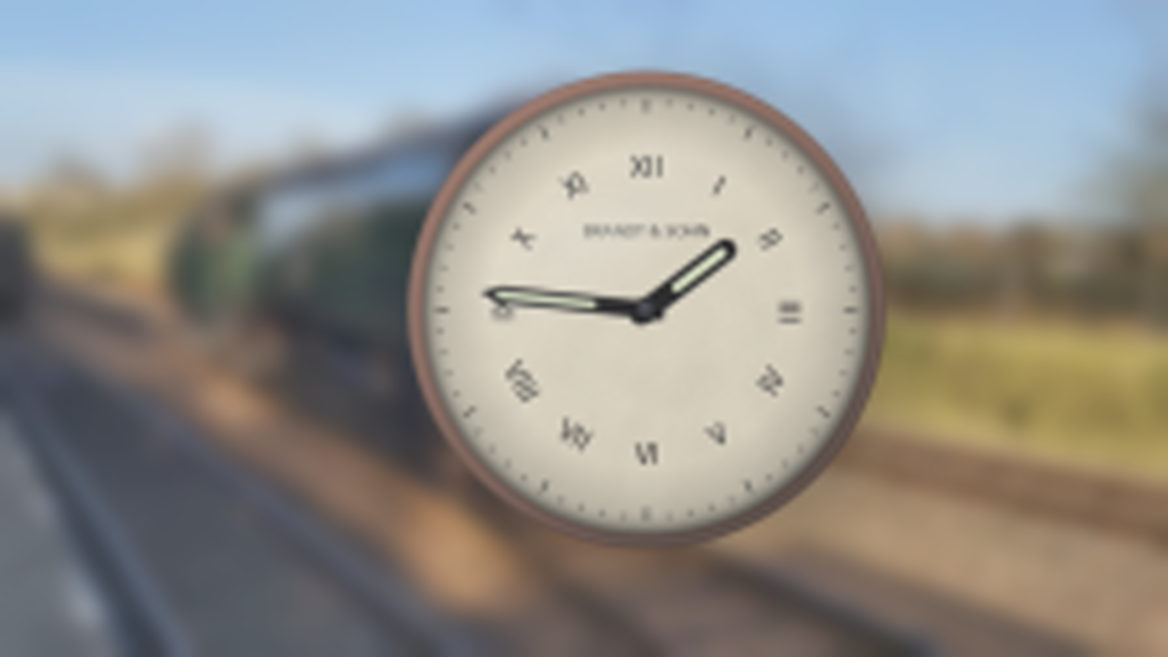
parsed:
1:46
